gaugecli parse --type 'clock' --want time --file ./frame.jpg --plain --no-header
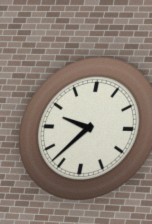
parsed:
9:37
